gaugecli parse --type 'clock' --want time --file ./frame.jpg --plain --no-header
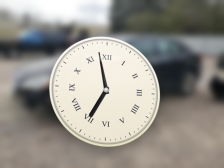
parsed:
6:58
